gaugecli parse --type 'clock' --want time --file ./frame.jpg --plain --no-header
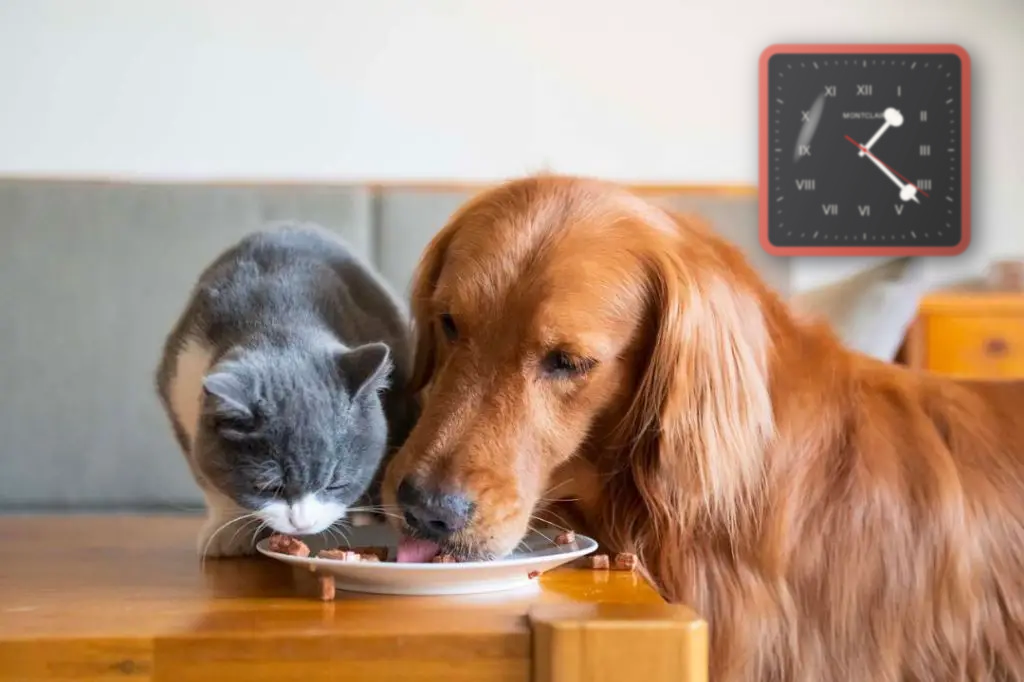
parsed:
1:22:21
